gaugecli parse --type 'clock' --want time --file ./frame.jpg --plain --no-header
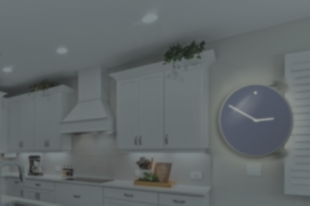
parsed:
2:50
